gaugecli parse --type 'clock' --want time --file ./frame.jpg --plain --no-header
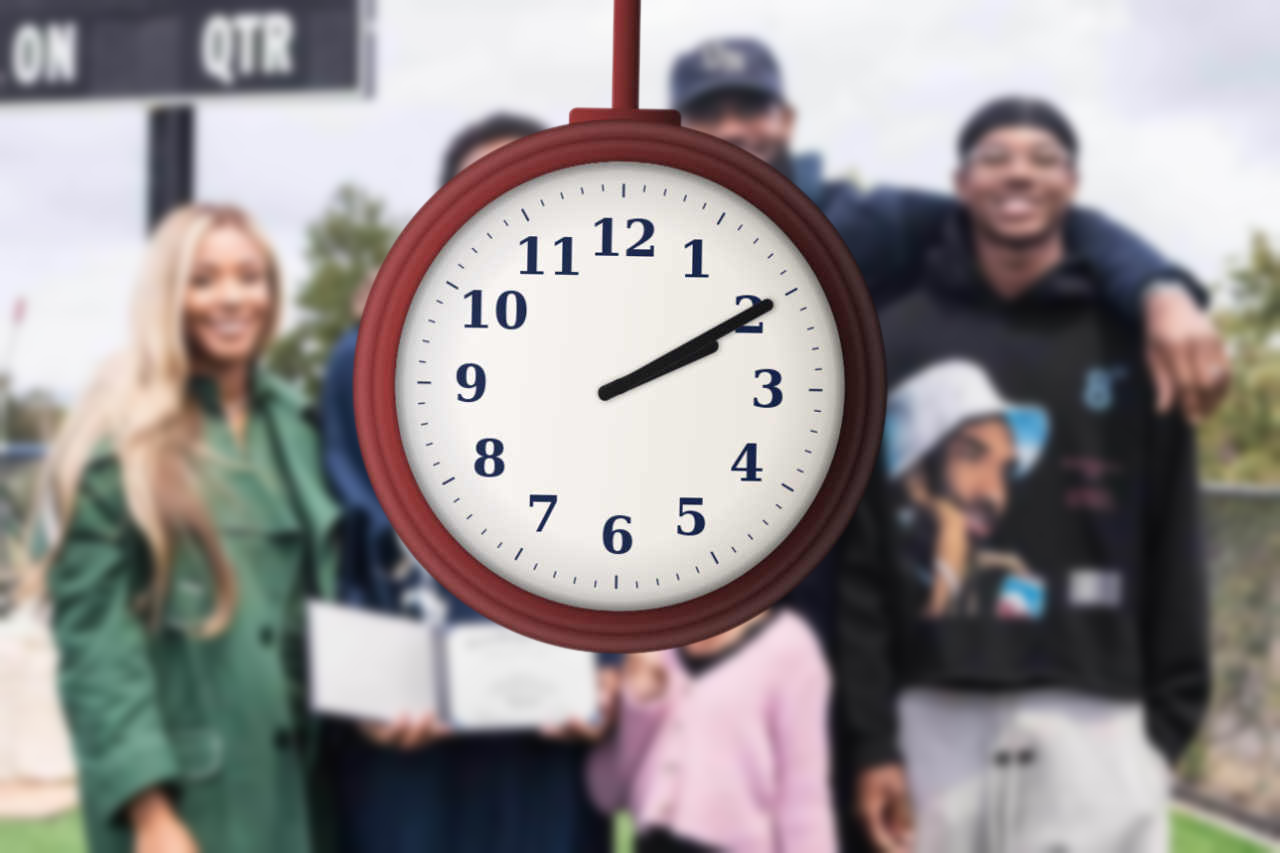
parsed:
2:10
